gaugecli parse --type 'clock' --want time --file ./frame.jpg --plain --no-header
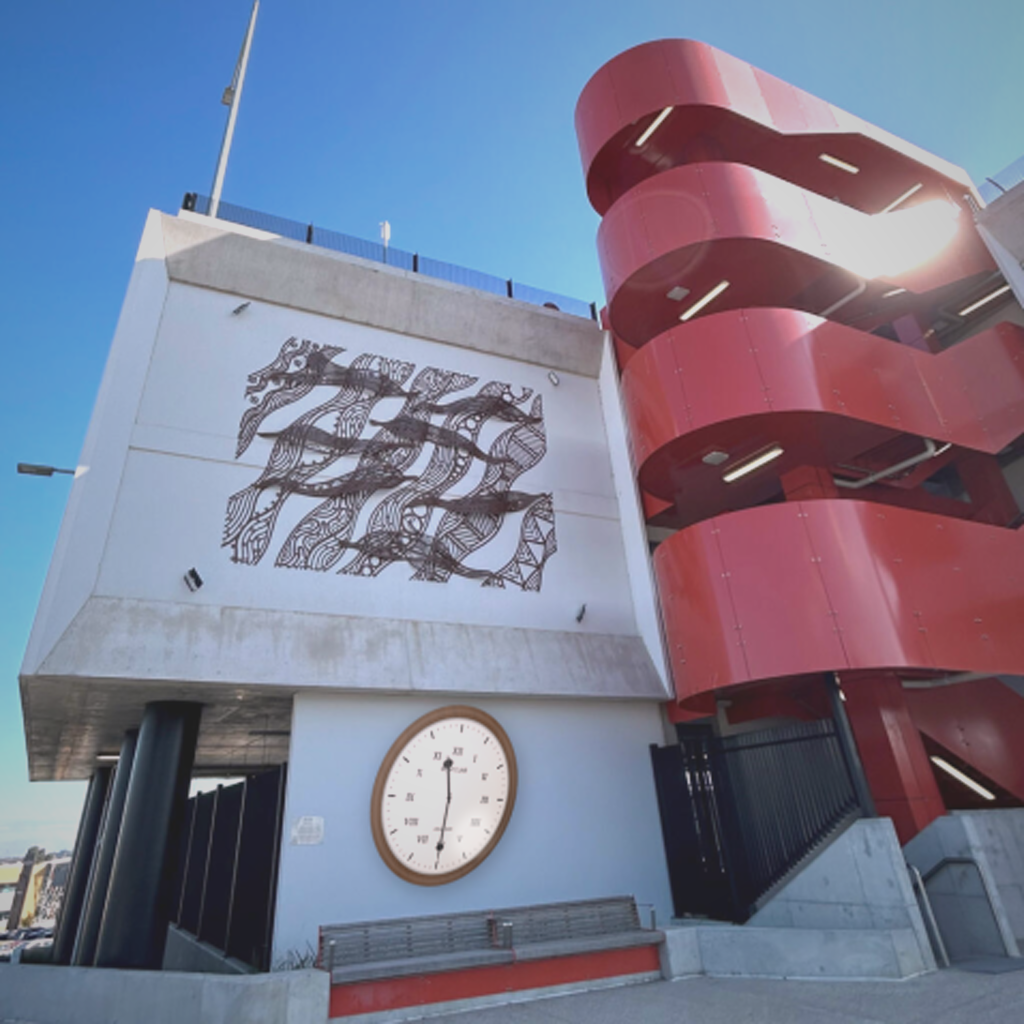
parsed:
11:30
